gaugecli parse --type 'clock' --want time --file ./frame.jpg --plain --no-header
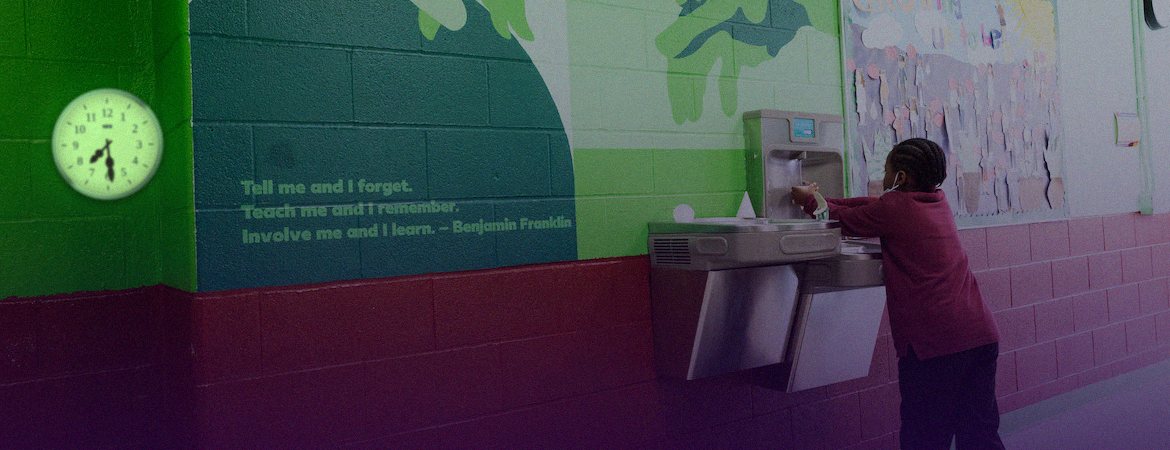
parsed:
7:29
